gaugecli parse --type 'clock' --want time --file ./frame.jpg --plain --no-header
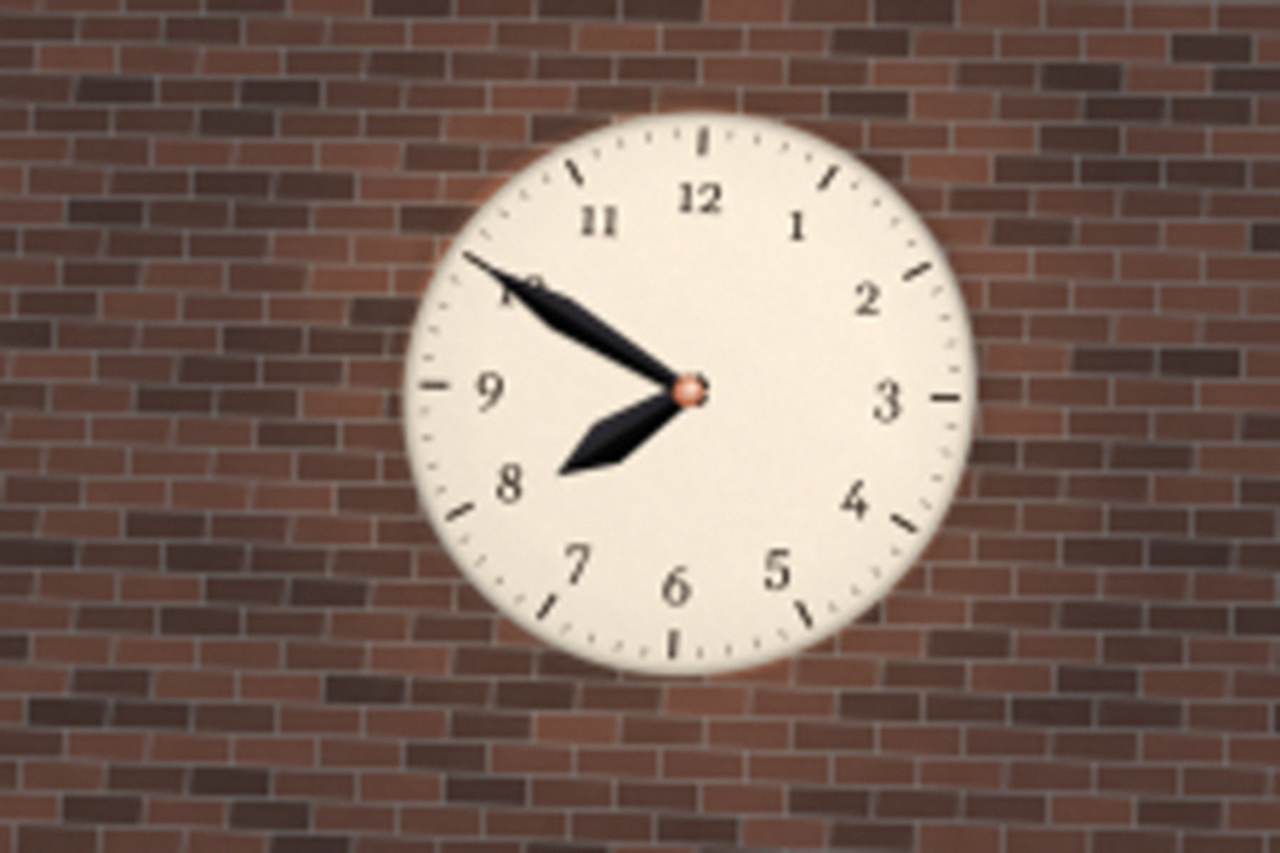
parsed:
7:50
